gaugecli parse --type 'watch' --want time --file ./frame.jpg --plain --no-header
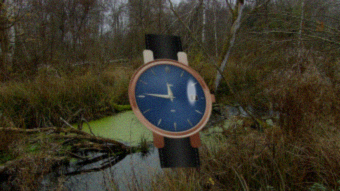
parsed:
11:46
